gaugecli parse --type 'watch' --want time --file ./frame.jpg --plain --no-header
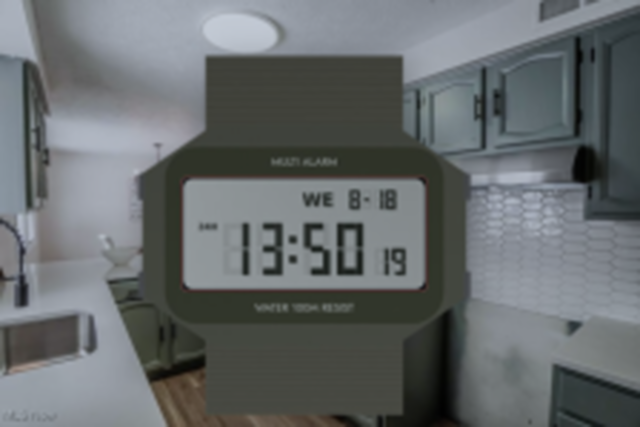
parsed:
13:50:19
